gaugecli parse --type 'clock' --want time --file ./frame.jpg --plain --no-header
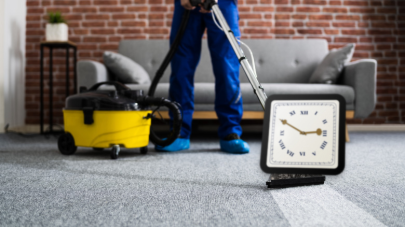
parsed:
2:50
